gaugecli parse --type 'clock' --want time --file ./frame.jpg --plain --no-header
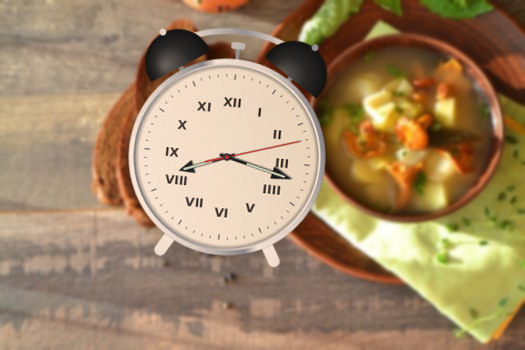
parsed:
8:17:12
